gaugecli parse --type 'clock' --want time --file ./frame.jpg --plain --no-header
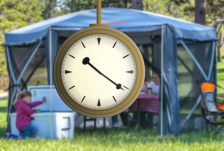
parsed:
10:21
